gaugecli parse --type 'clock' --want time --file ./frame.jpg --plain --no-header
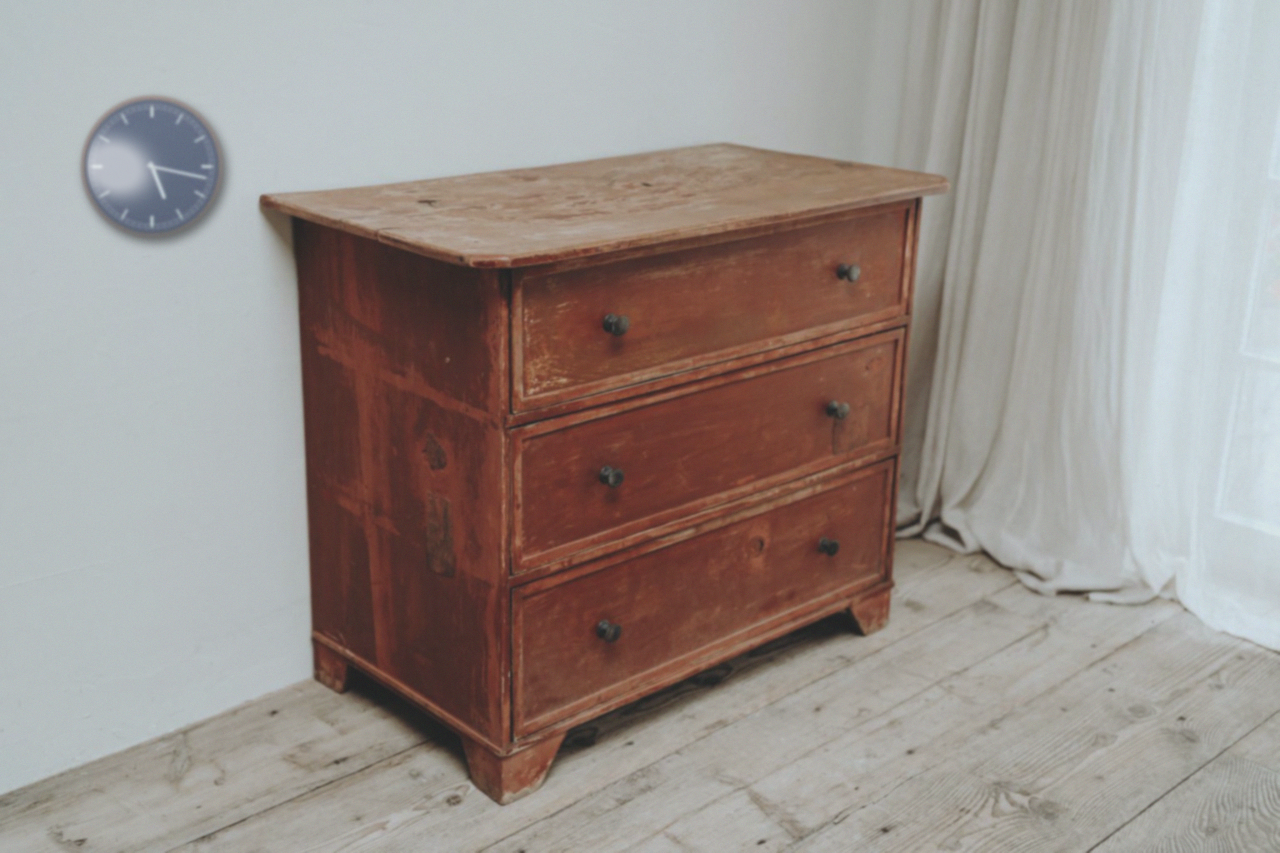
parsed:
5:17
